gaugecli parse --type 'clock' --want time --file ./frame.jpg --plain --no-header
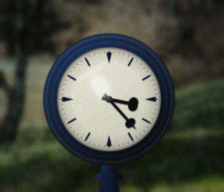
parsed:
3:23
